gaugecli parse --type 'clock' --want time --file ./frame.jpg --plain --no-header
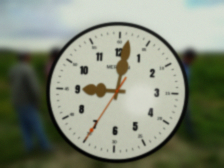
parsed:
9:01:35
